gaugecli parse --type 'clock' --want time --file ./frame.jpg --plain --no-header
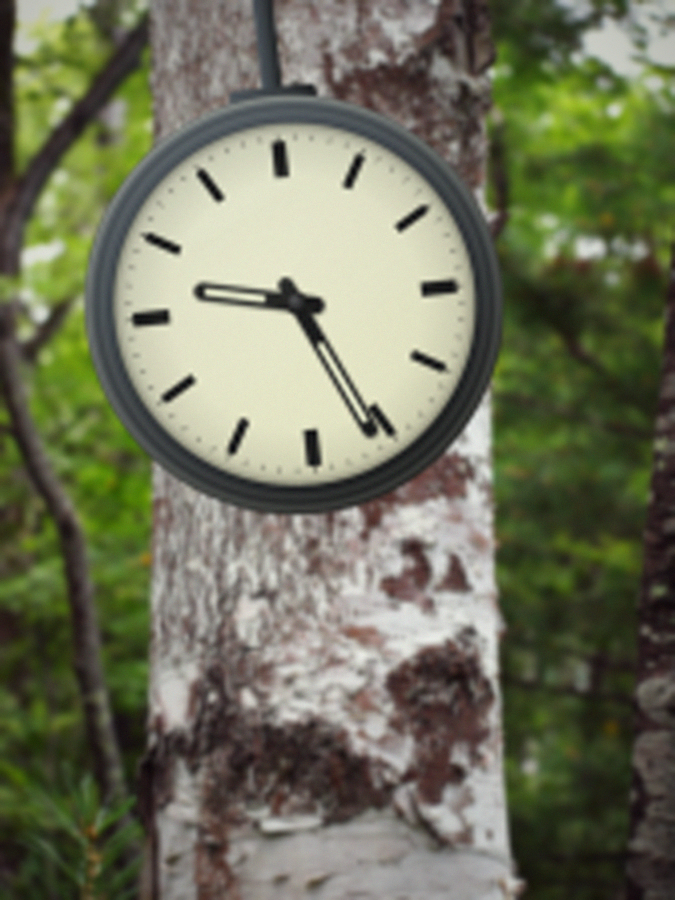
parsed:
9:26
